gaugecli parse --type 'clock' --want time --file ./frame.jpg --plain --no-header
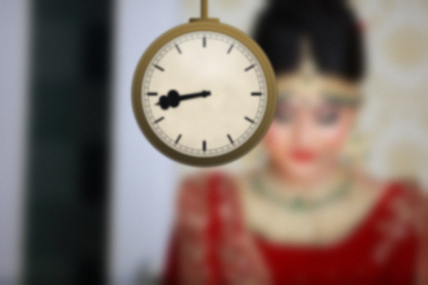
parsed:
8:43
